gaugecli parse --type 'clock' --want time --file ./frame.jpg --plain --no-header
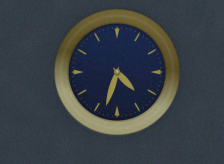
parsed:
4:33
